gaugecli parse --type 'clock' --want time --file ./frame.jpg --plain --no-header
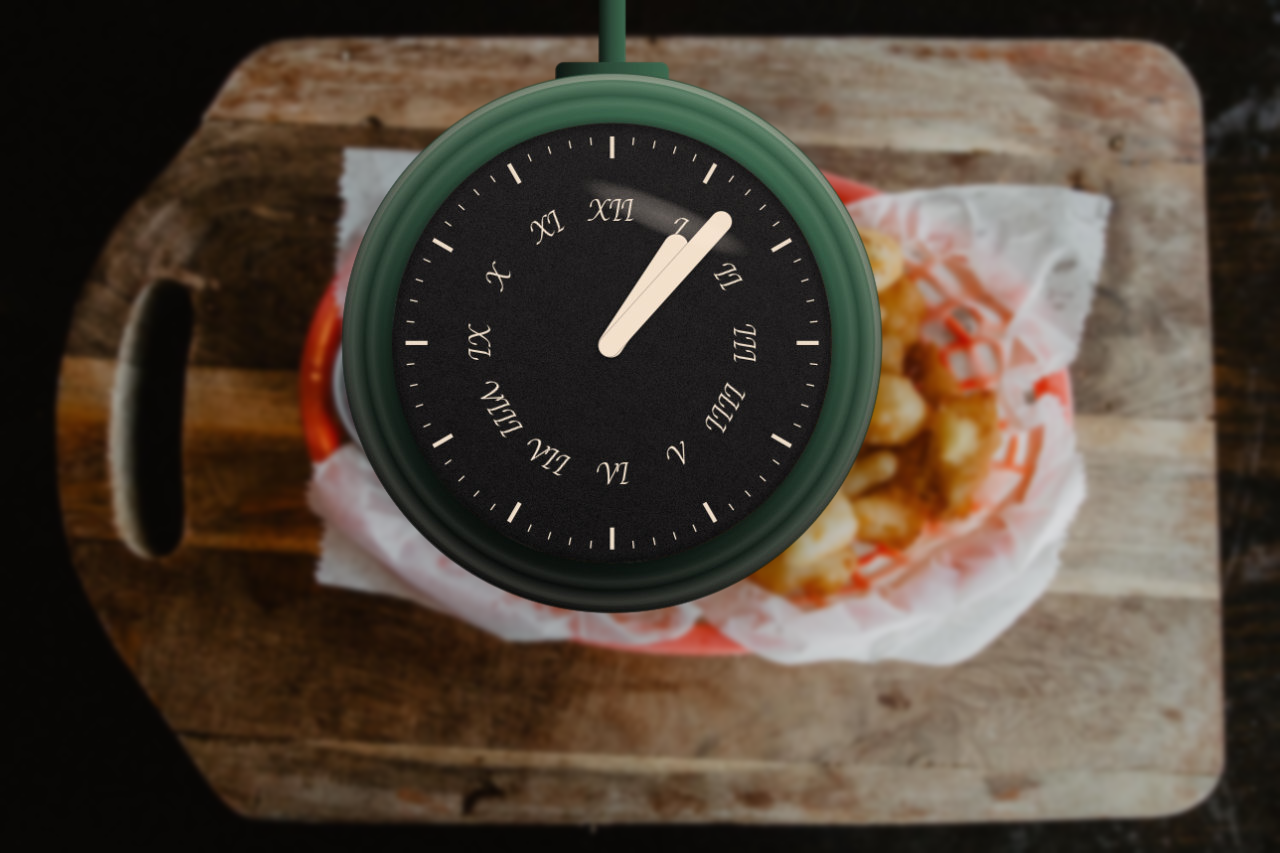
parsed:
1:07
